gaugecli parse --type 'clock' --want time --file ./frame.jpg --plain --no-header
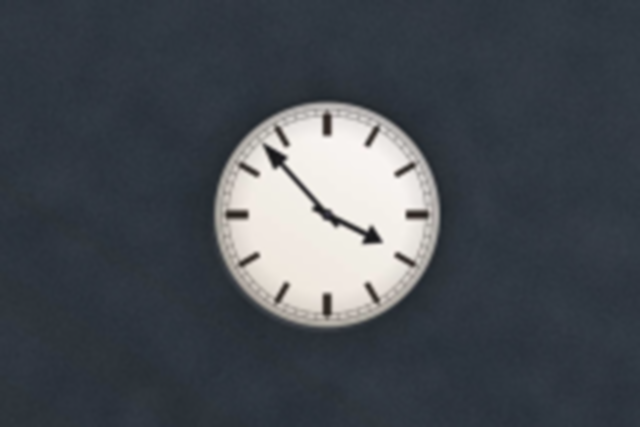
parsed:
3:53
